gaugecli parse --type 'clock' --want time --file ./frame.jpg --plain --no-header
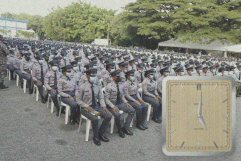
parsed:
5:01
